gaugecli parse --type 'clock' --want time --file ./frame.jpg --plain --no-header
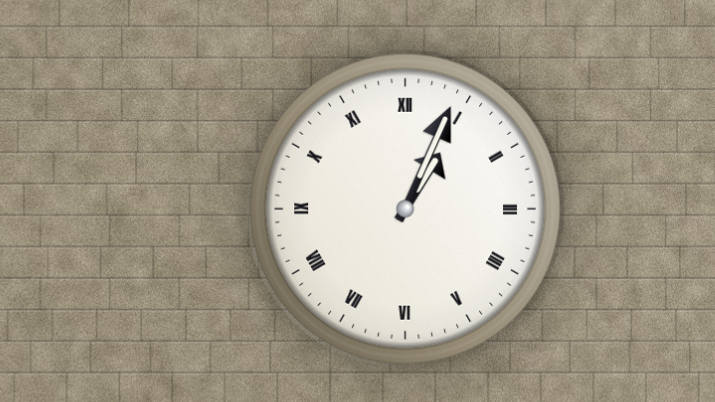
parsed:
1:04
